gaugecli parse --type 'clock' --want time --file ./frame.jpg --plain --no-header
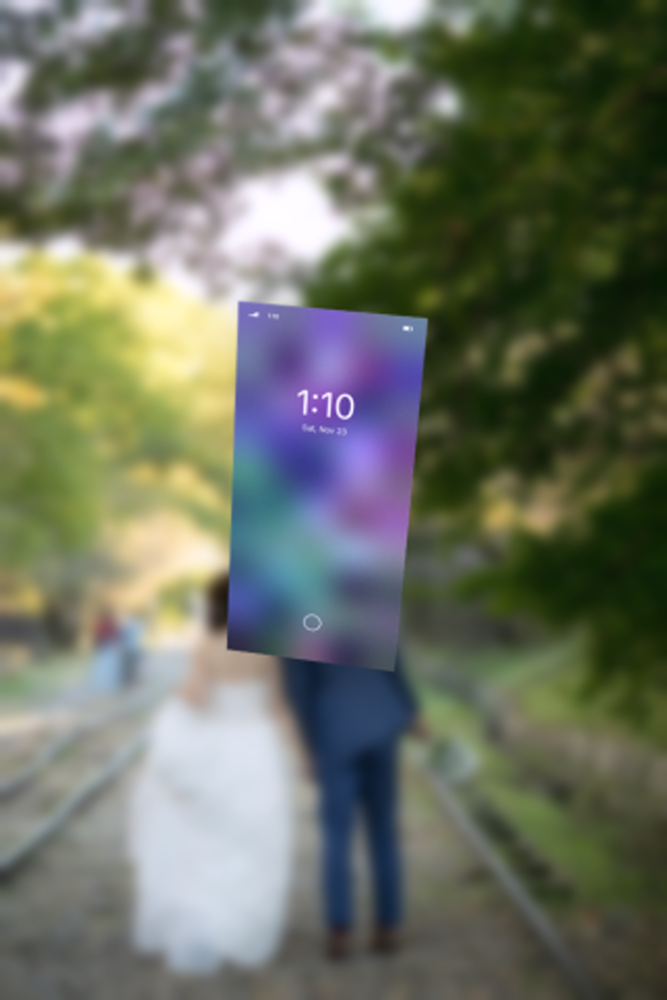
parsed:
1:10
